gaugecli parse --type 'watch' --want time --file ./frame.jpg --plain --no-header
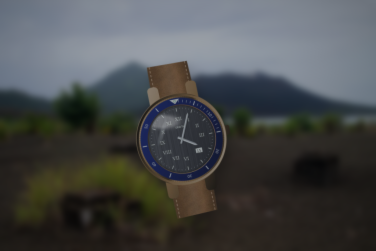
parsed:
4:04
